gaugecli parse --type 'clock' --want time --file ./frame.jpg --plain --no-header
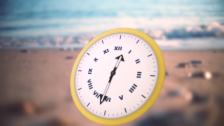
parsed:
12:32
